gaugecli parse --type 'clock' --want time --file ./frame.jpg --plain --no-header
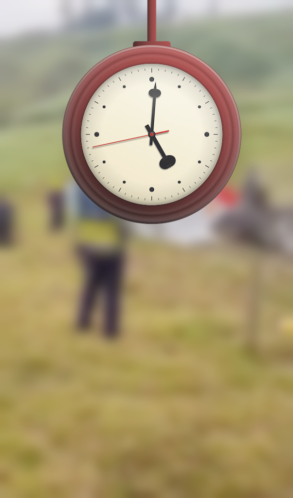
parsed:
5:00:43
